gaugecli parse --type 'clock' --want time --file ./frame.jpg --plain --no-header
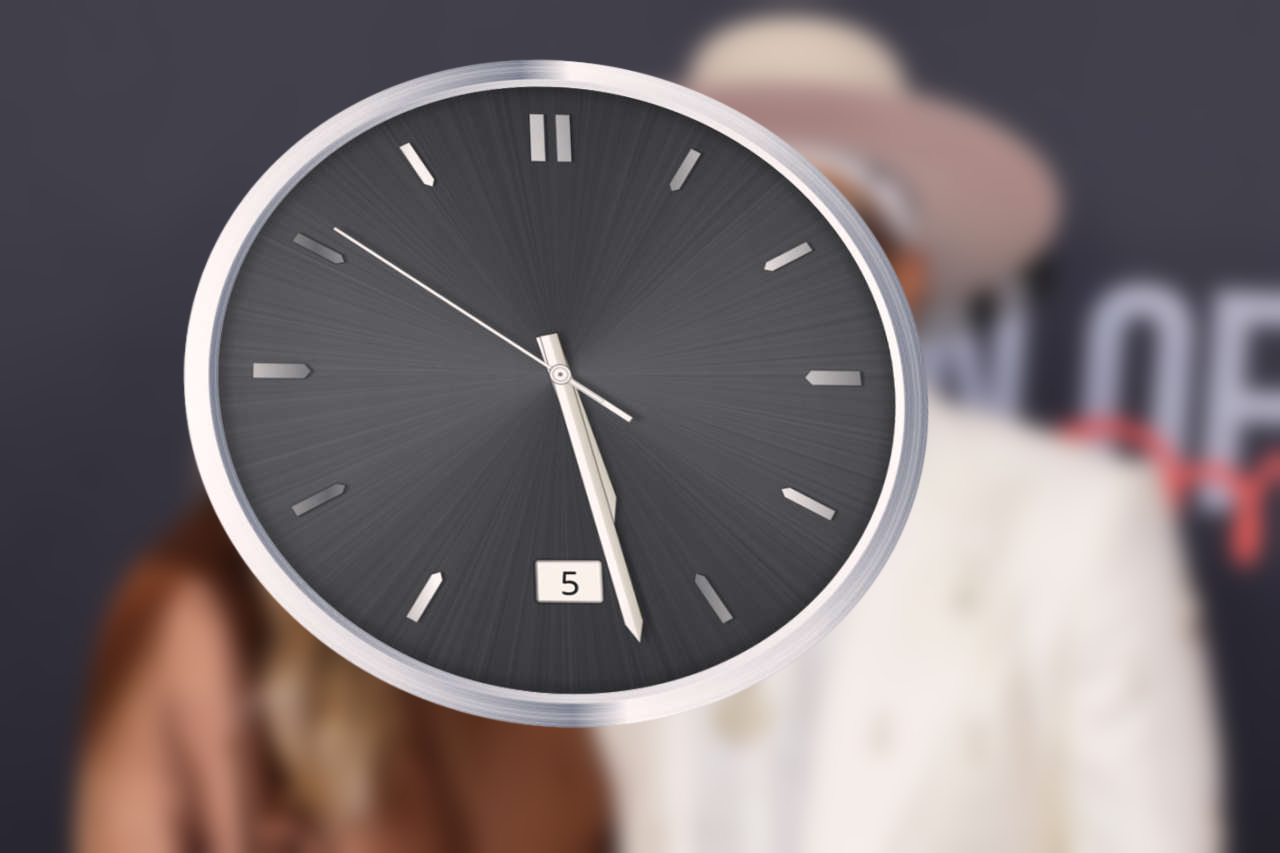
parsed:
5:27:51
